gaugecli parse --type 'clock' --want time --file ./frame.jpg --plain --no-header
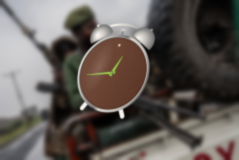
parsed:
12:43
